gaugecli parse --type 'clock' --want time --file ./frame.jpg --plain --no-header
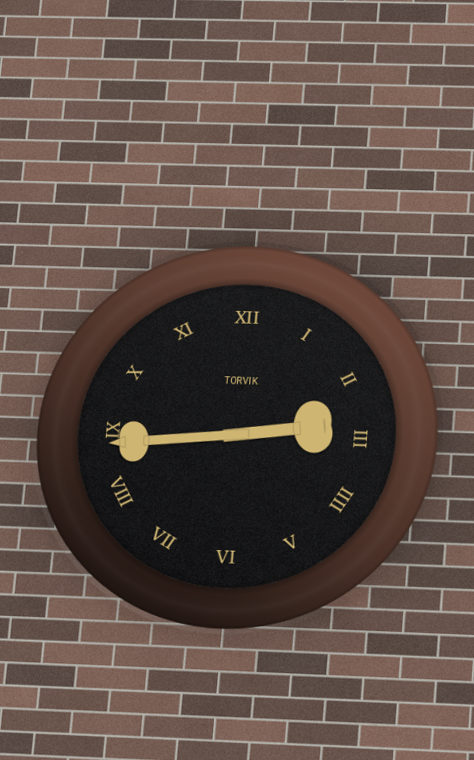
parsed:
2:44
